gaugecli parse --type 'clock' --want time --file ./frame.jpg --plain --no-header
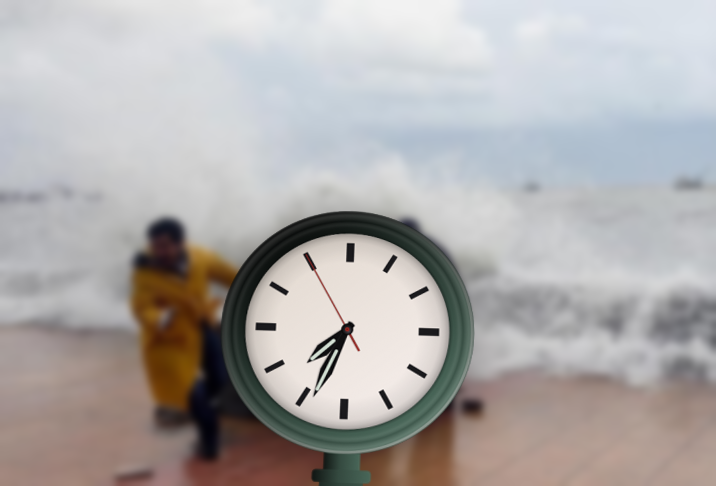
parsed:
7:33:55
